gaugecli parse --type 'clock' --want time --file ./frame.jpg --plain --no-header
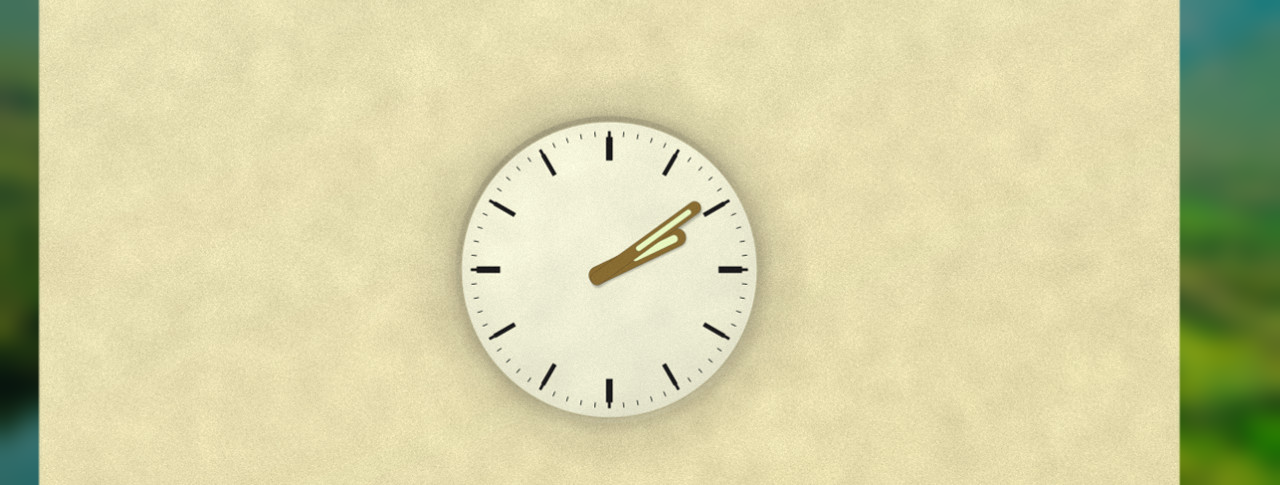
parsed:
2:09
